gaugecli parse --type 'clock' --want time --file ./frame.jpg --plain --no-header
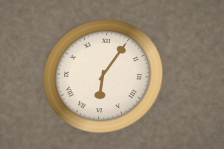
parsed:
6:05
